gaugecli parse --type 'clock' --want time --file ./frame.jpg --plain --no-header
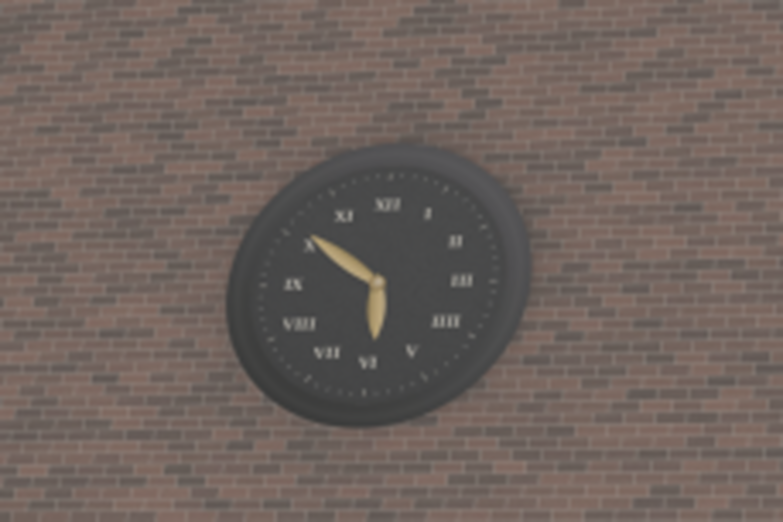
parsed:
5:51
